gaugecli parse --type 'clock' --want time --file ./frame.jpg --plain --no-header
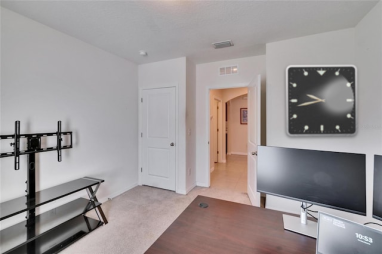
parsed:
9:43
